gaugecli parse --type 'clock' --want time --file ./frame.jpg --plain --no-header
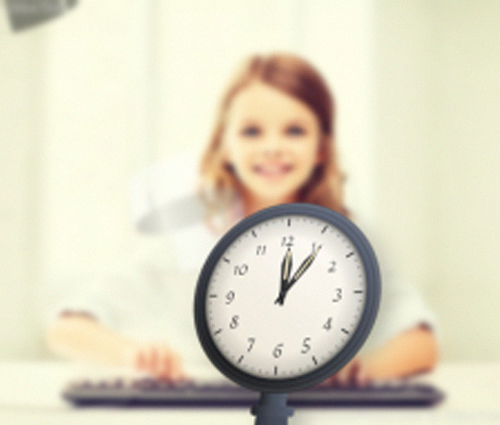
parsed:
12:06
